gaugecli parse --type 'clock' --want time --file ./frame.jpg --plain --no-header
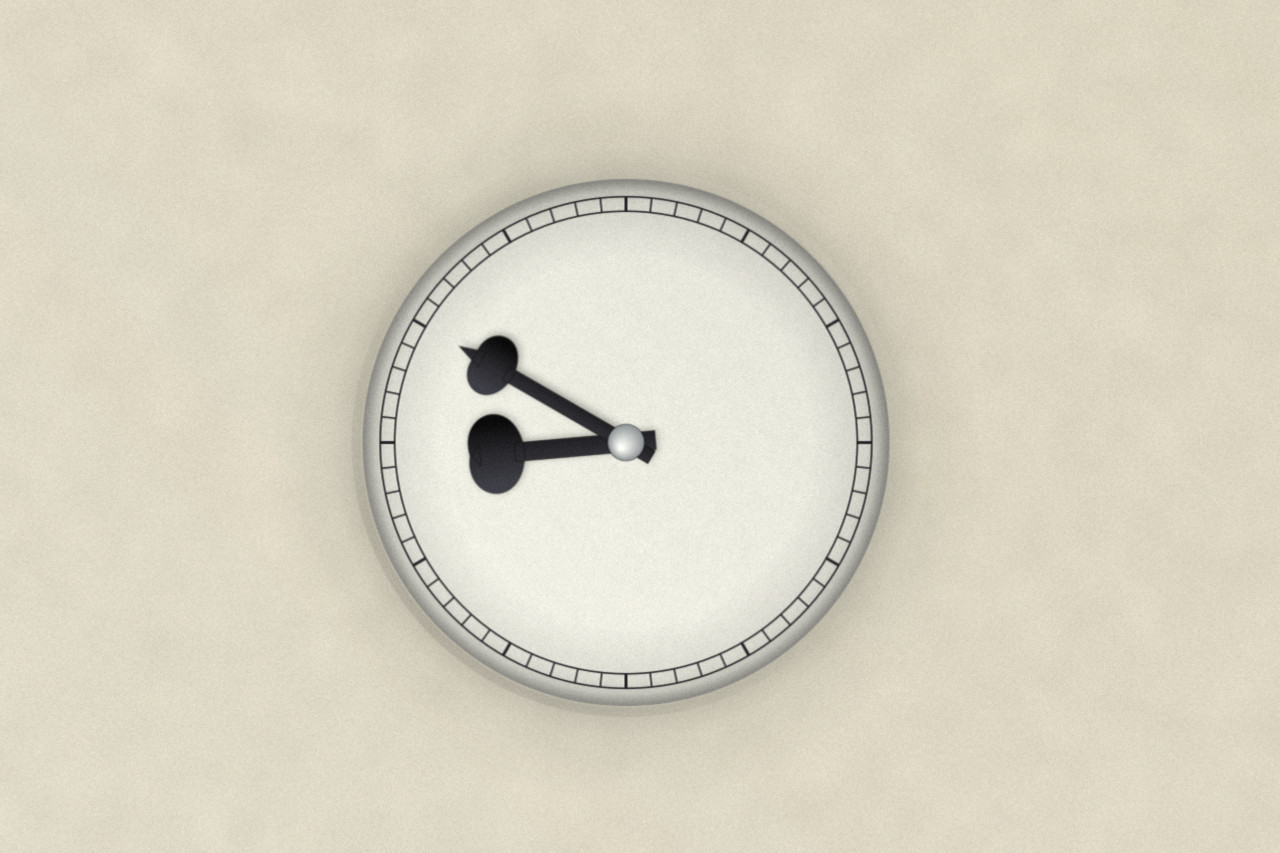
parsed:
8:50
